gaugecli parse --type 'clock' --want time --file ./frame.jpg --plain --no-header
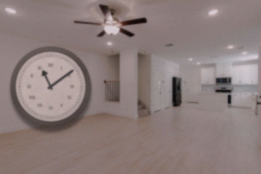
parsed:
11:09
